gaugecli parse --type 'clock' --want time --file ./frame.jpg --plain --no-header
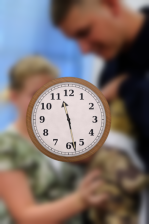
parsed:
11:28
